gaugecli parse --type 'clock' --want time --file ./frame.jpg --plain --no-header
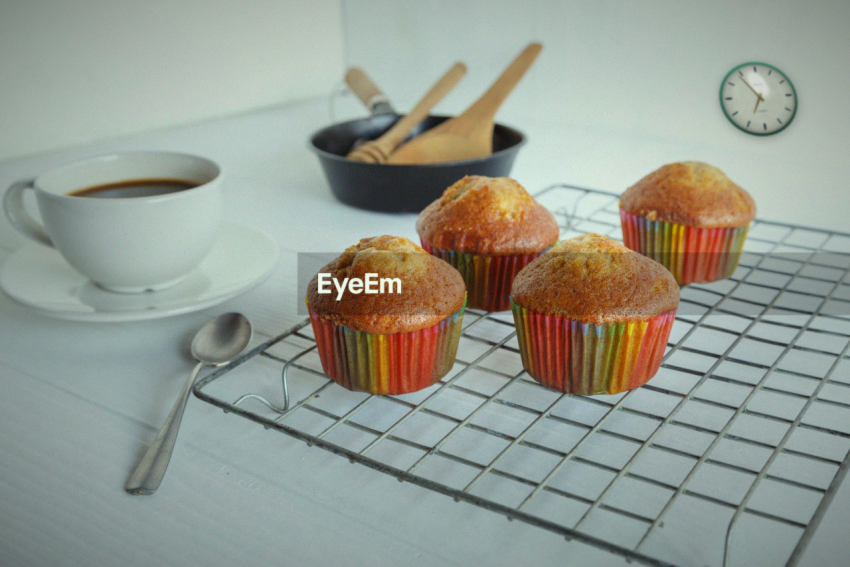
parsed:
6:54
